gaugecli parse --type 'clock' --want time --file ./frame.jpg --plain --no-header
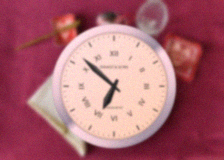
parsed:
6:52
